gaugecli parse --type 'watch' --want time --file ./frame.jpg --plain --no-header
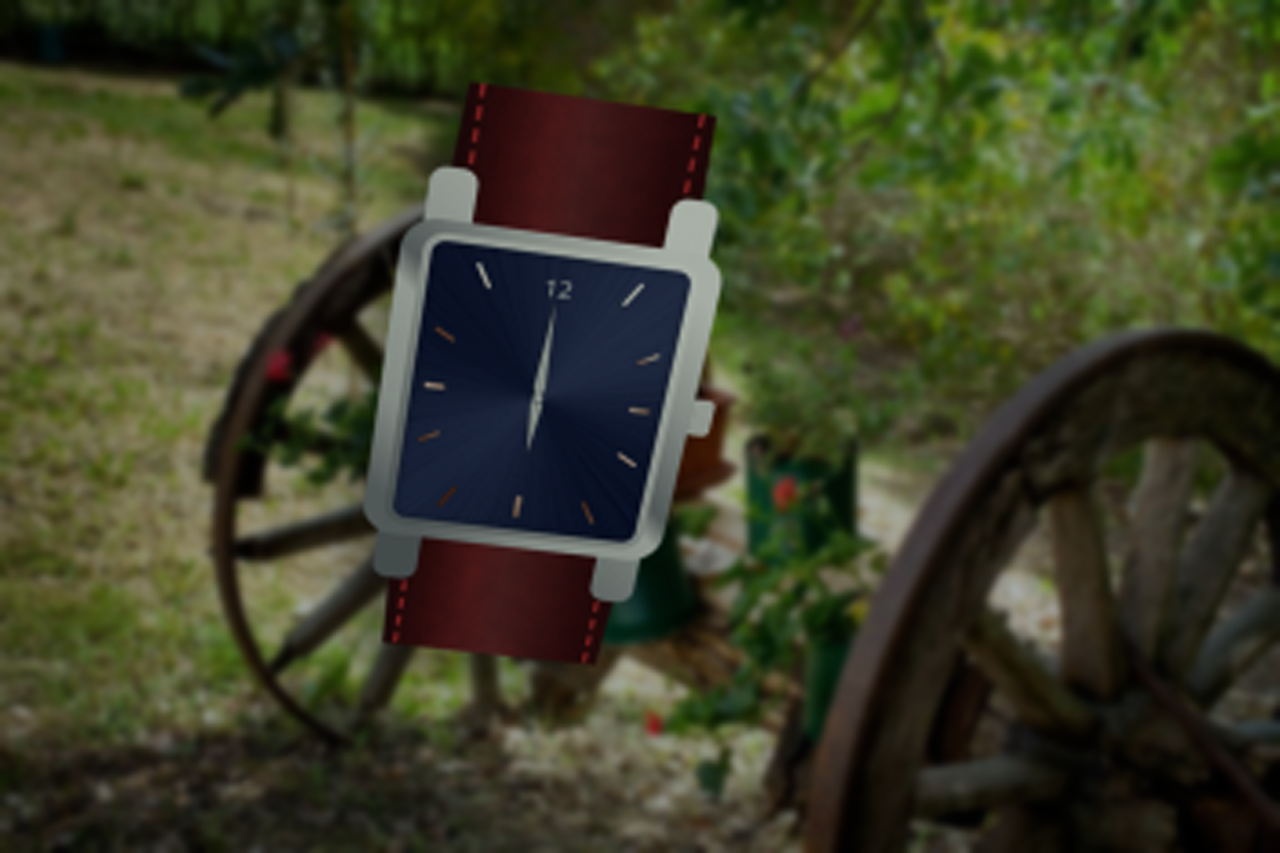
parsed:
6:00
